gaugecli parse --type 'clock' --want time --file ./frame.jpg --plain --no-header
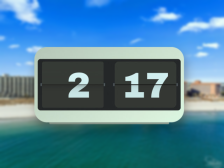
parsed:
2:17
